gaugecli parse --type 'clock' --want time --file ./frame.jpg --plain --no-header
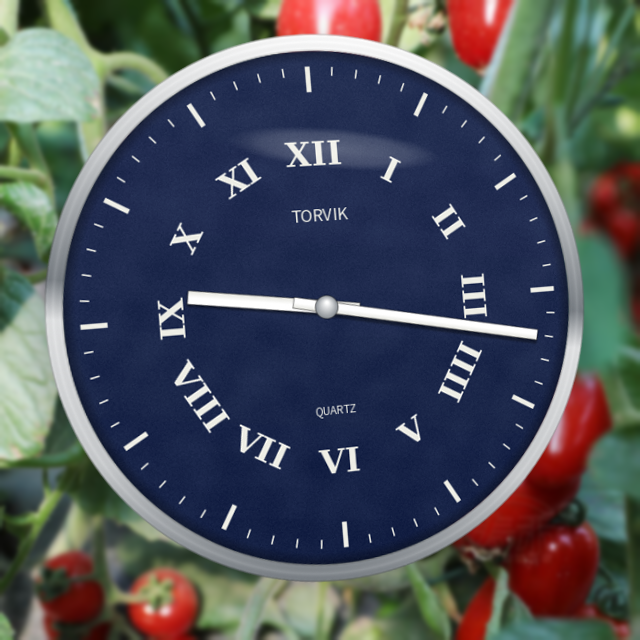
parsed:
9:17
